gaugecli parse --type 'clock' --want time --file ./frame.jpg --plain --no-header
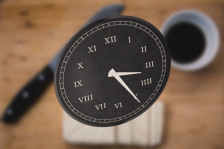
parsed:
3:25
